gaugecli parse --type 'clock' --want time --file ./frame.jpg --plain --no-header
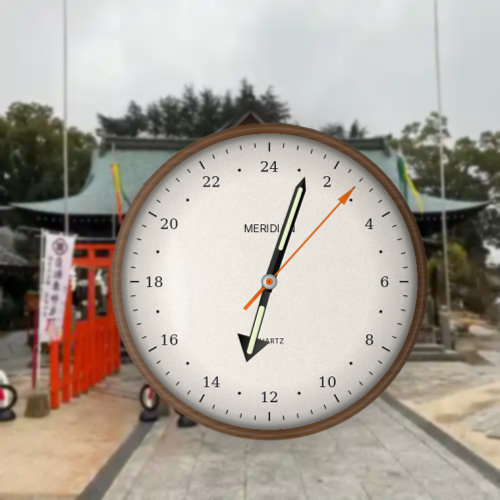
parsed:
13:03:07
